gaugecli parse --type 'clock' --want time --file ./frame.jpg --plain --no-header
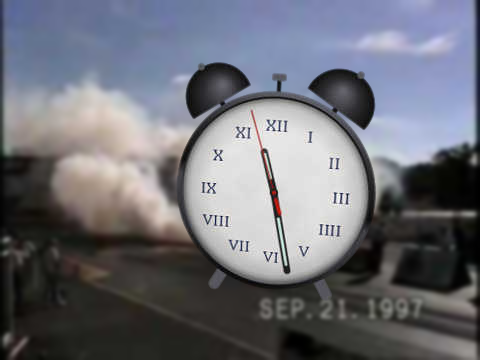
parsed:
11:27:57
